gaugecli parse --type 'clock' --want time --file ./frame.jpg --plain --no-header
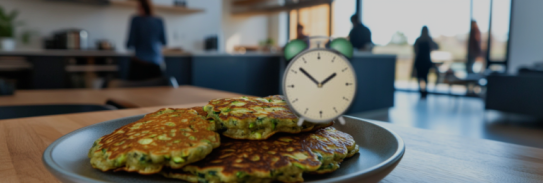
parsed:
1:52
